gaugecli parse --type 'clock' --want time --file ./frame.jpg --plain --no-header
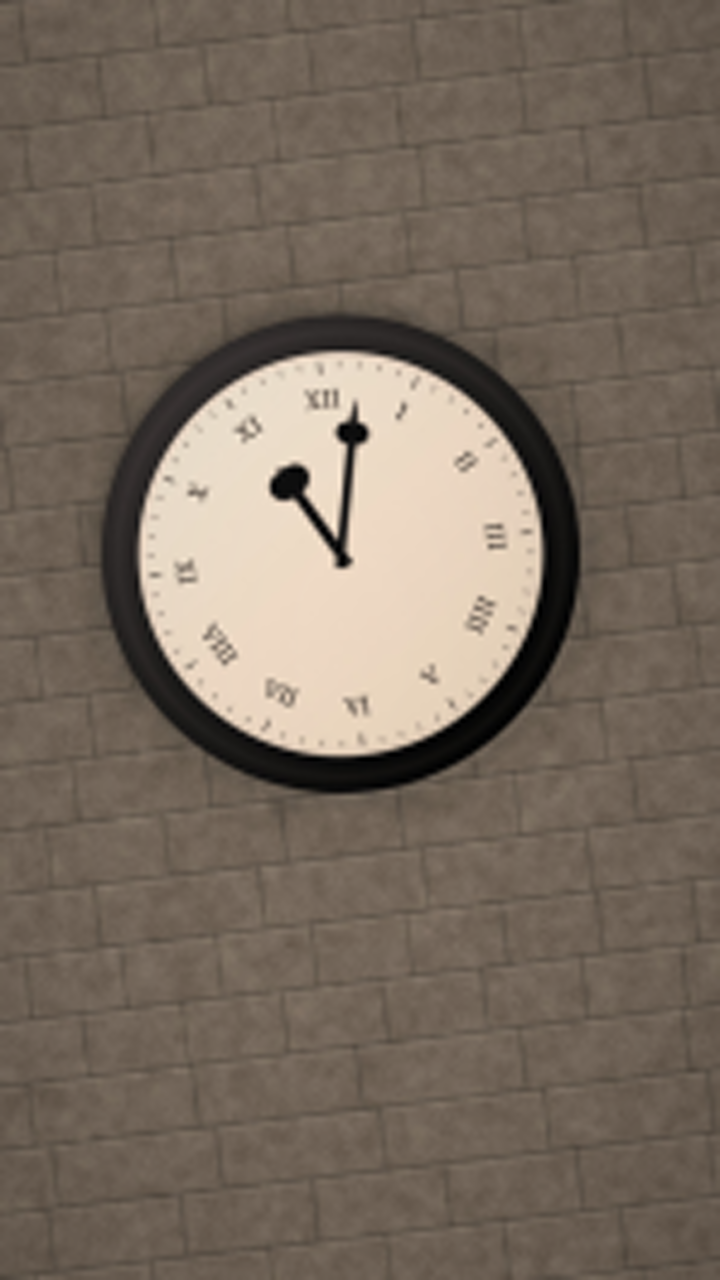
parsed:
11:02
